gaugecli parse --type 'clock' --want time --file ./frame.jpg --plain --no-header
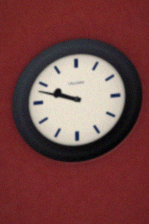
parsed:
9:48
